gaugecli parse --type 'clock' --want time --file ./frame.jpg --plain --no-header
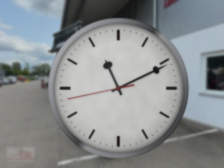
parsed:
11:10:43
